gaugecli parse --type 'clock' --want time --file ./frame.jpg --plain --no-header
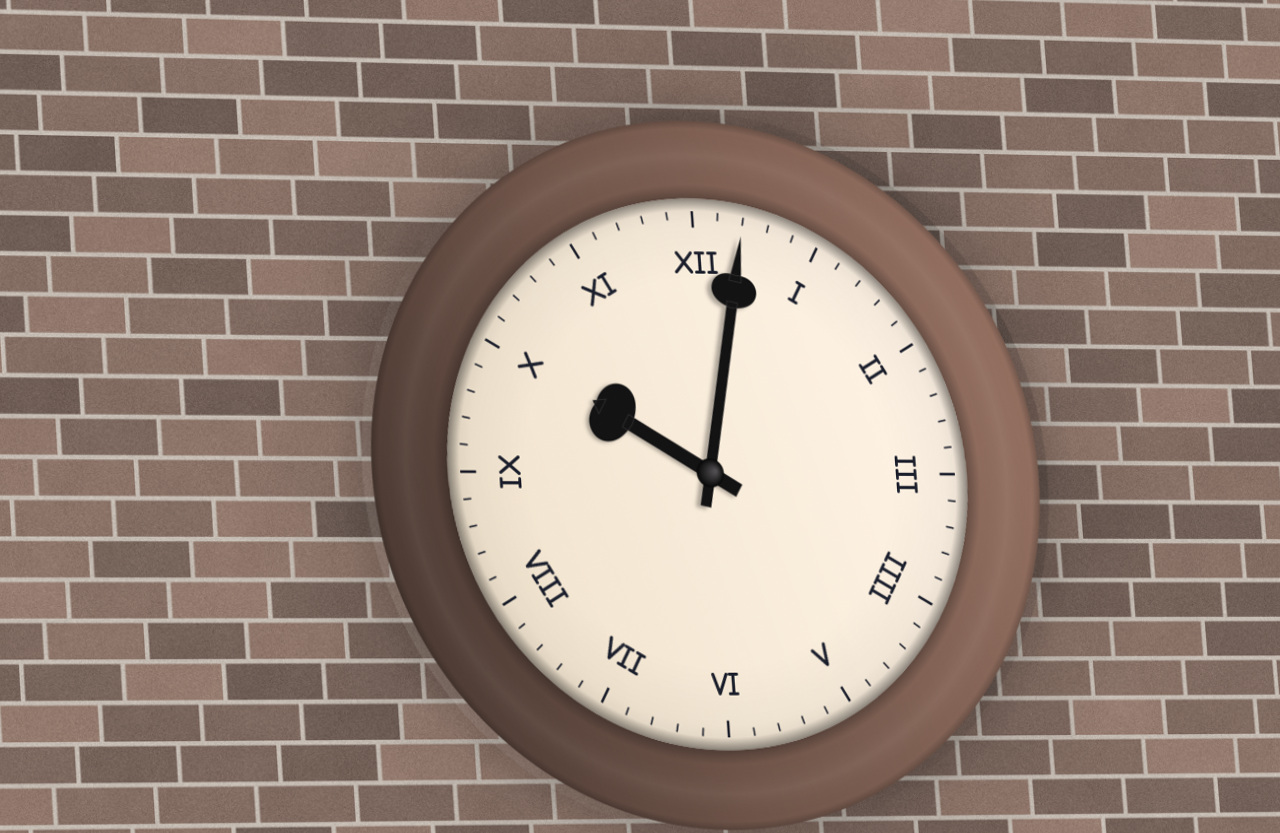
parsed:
10:02
